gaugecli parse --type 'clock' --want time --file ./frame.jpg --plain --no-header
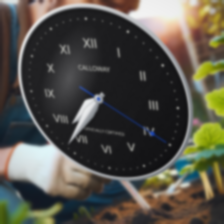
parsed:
7:36:20
